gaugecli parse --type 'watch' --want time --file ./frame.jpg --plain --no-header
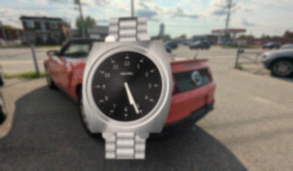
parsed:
5:26
